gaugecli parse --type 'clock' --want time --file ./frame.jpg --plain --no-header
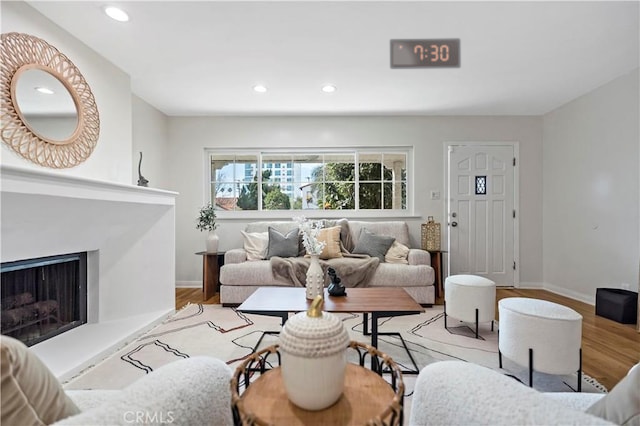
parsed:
7:30
